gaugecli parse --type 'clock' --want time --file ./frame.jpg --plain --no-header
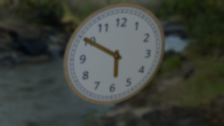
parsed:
5:50
